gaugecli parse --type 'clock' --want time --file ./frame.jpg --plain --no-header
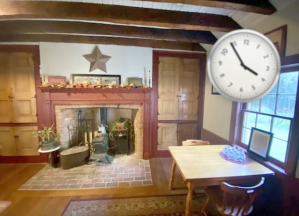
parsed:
3:54
